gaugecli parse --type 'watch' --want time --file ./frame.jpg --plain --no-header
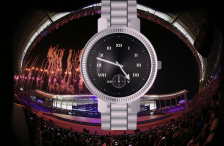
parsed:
4:48
